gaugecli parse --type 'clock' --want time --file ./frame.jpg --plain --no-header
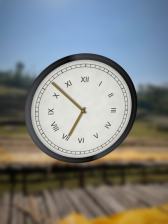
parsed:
6:52
